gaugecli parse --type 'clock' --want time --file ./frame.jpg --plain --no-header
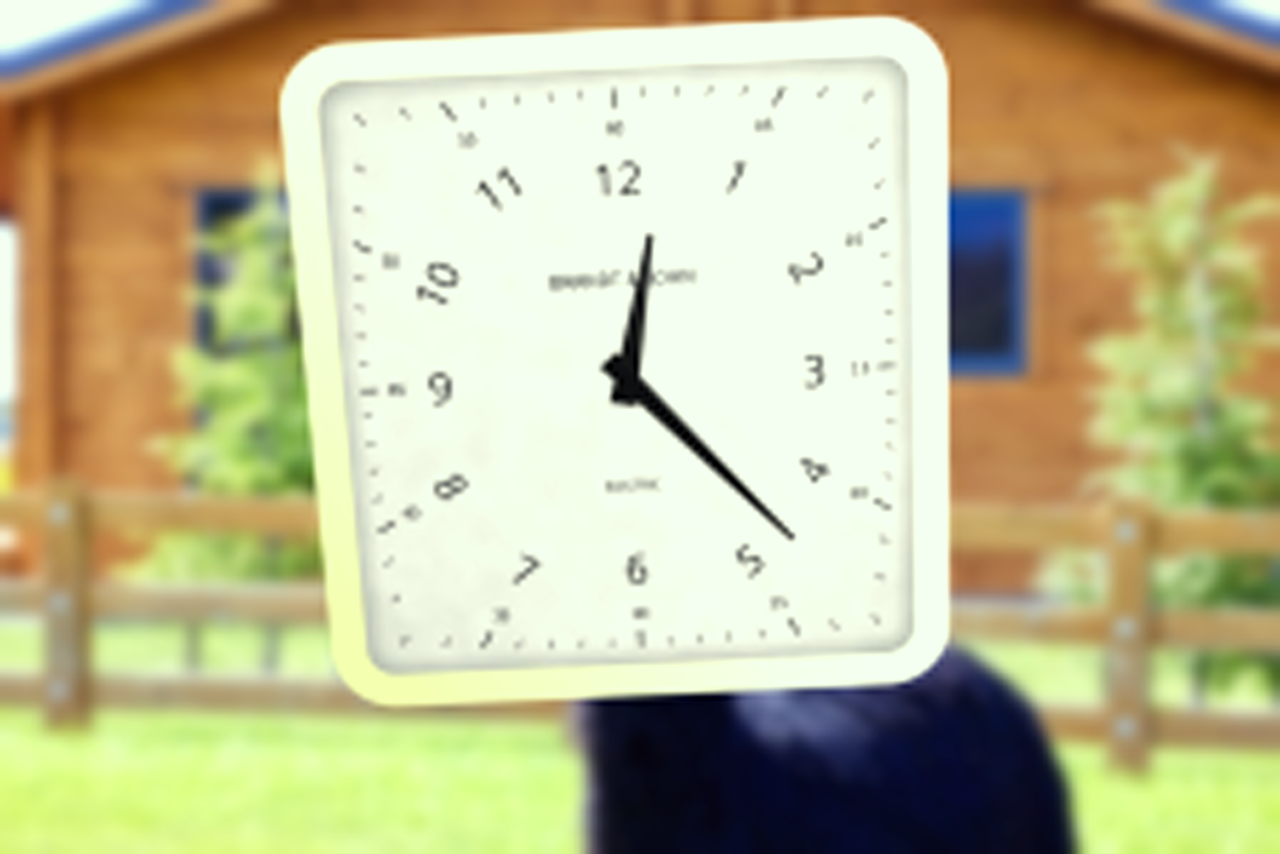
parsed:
12:23
